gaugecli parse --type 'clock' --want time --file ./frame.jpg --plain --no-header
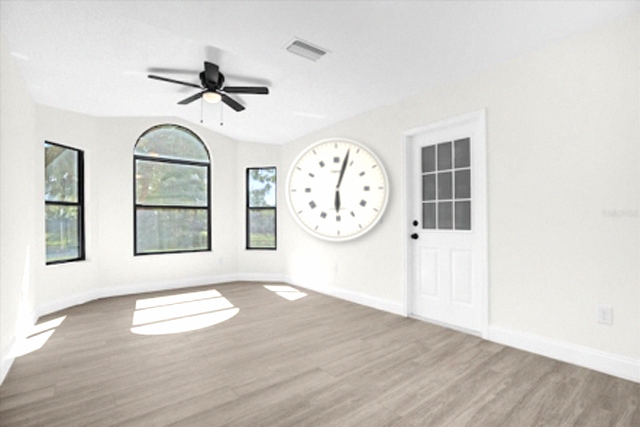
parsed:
6:03
